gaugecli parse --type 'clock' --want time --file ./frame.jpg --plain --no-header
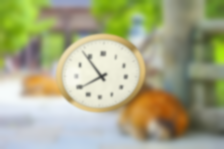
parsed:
7:54
